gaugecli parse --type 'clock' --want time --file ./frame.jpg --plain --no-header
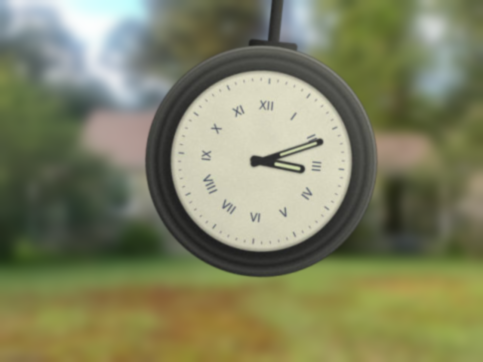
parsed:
3:11
